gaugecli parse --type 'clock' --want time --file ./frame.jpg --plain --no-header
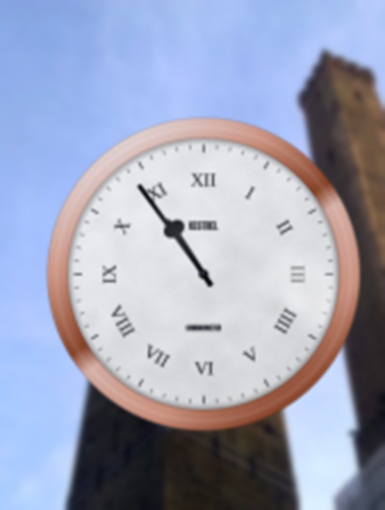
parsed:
10:54
